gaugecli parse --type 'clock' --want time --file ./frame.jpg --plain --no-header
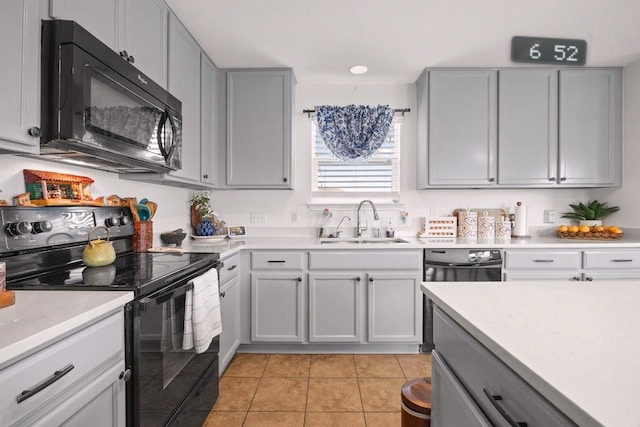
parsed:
6:52
